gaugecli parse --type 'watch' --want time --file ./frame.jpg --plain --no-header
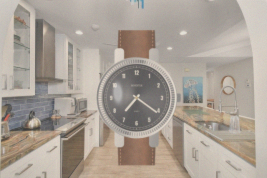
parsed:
7:21
